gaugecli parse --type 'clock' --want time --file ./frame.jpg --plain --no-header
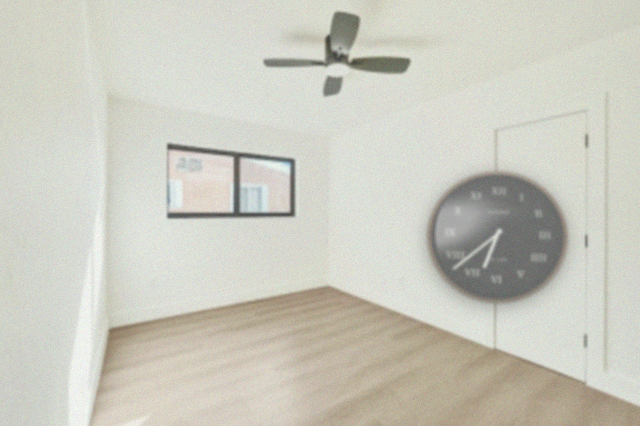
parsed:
6:38
